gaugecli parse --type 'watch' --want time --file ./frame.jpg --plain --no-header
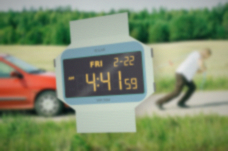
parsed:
4:41
